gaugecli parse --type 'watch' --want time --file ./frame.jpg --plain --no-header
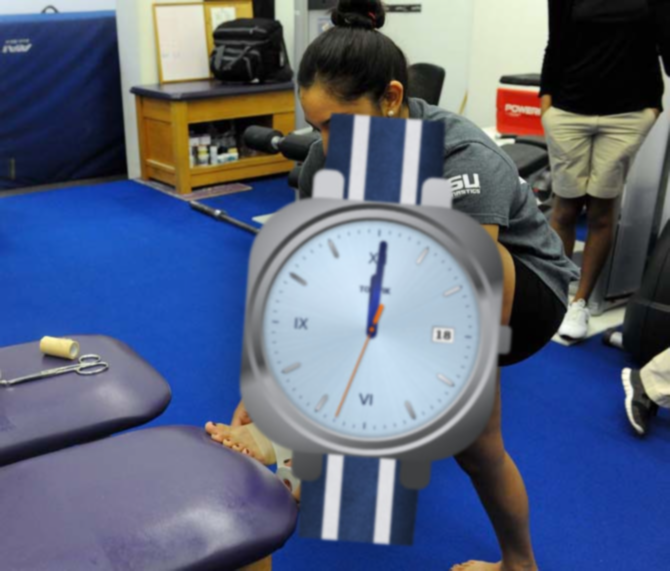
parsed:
12:00:33
